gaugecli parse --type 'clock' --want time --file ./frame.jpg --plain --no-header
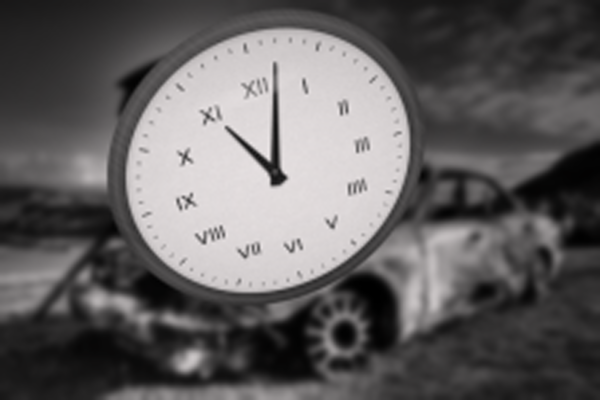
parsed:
11:02
